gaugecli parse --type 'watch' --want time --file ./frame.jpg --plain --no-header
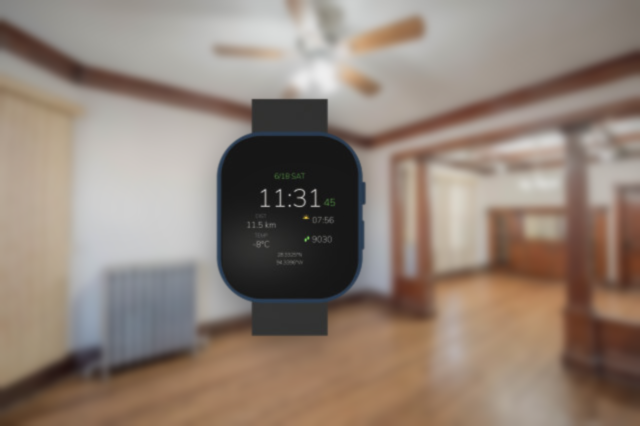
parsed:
11:31:45
